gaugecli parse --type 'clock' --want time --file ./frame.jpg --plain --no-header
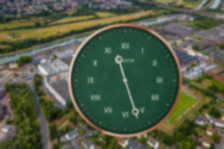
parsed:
11:27
